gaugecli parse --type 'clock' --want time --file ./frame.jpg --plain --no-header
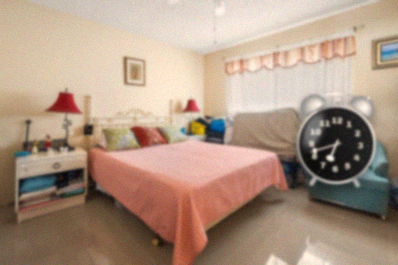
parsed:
6:42
